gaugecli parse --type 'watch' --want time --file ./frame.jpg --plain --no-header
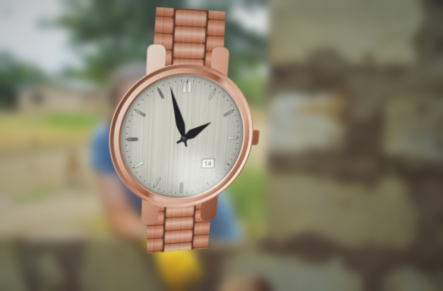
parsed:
1:57
